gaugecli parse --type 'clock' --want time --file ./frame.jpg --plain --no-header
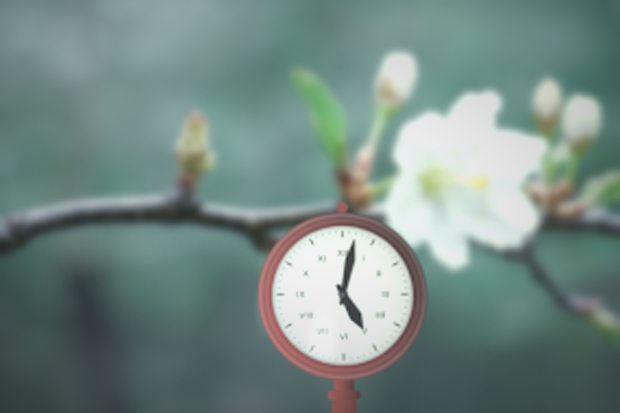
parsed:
5:02
